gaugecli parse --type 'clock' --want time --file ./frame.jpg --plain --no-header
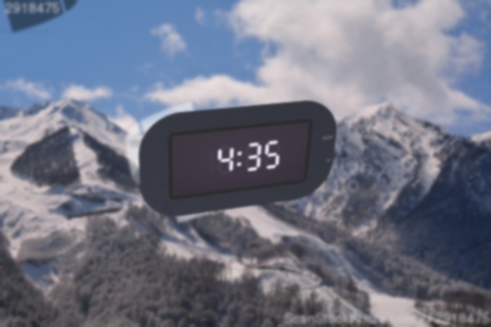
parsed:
4:35
